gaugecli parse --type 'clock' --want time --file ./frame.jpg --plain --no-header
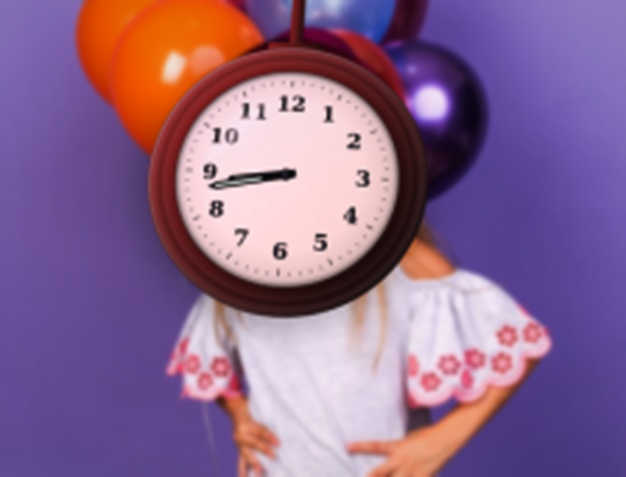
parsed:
8:43
